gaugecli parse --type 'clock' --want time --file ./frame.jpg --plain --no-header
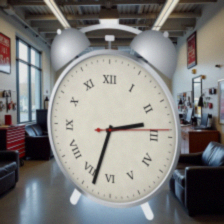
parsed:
2:33:14
